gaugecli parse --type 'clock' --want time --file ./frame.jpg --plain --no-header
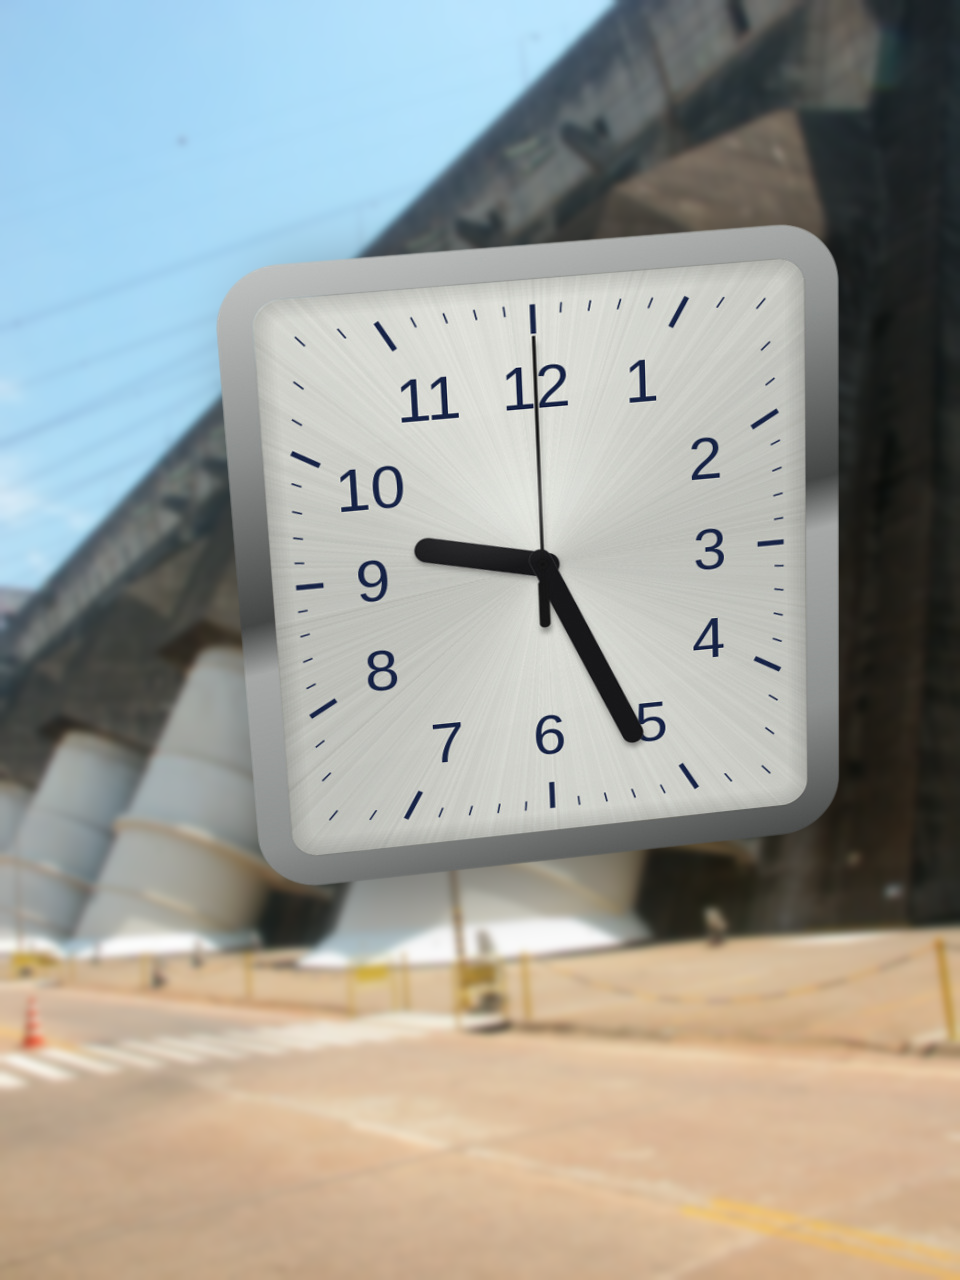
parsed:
9:26:00
